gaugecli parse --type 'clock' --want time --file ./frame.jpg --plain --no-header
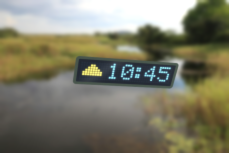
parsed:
10:45
